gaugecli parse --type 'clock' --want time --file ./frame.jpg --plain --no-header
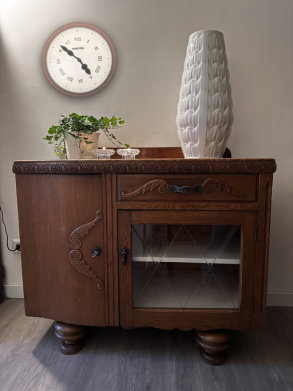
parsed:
4:52
